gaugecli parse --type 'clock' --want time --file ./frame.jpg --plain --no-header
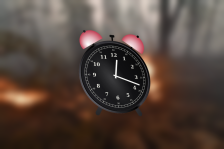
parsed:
12:18
